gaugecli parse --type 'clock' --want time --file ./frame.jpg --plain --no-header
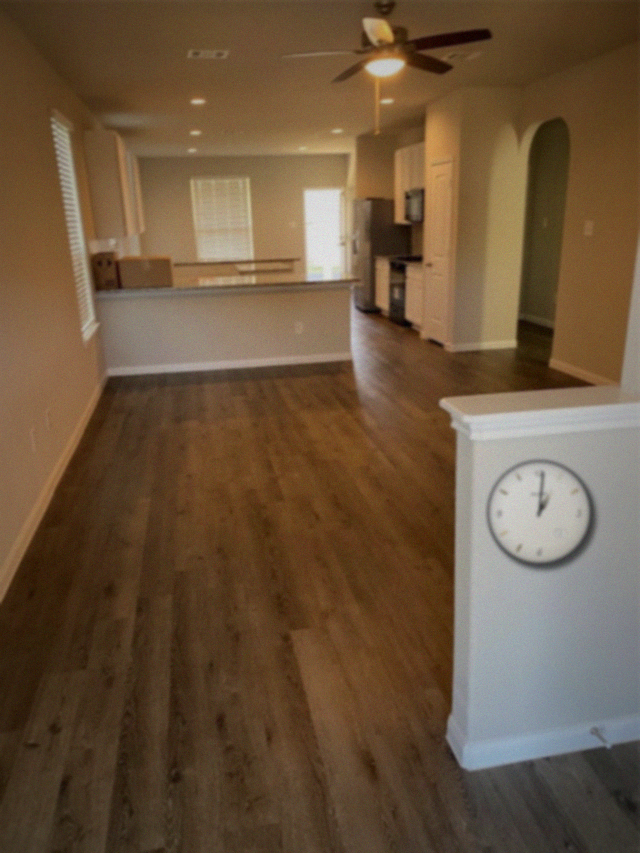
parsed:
1:01
